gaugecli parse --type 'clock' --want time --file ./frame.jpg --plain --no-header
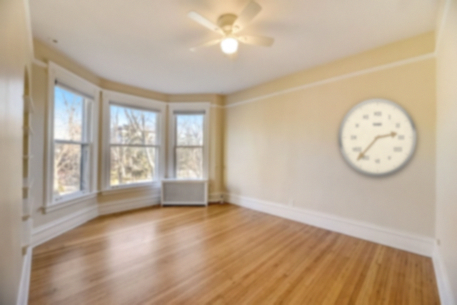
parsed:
2:37
